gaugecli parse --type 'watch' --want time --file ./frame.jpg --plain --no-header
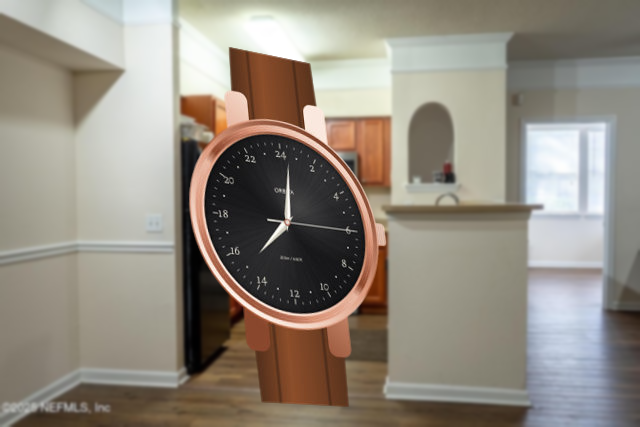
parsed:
15:01:15
